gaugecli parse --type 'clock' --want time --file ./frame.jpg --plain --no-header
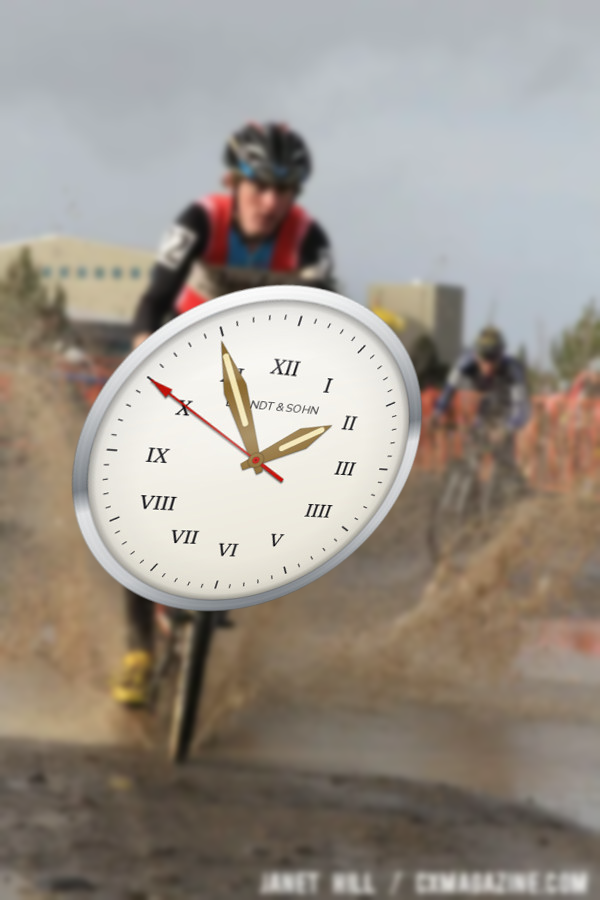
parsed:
1:54:50
